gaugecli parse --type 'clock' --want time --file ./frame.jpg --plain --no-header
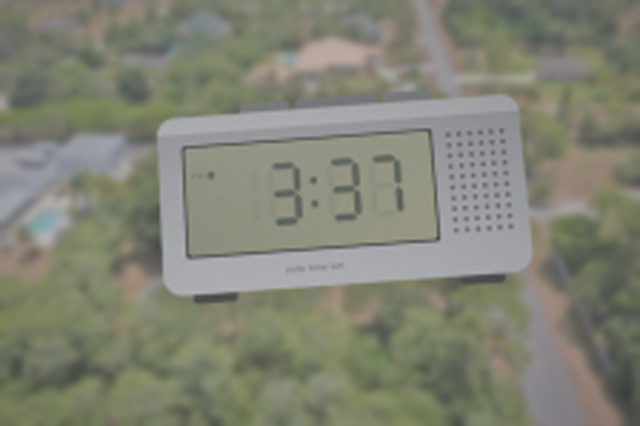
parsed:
3:37
